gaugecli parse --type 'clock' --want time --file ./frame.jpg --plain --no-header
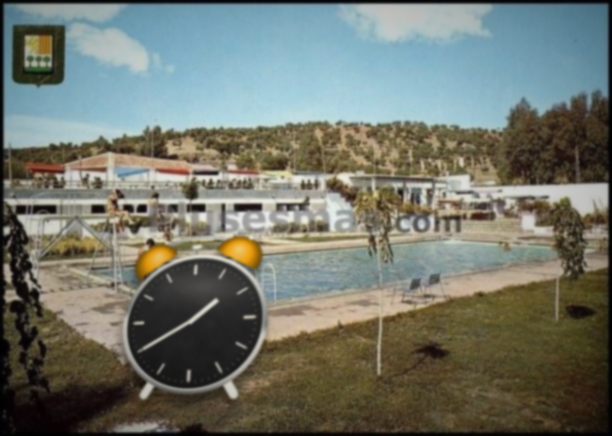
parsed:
1:40
